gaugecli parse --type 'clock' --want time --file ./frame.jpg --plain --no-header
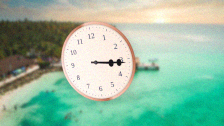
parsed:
3:16
